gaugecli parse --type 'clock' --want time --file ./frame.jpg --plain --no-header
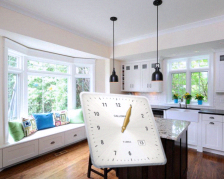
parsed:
1:05
